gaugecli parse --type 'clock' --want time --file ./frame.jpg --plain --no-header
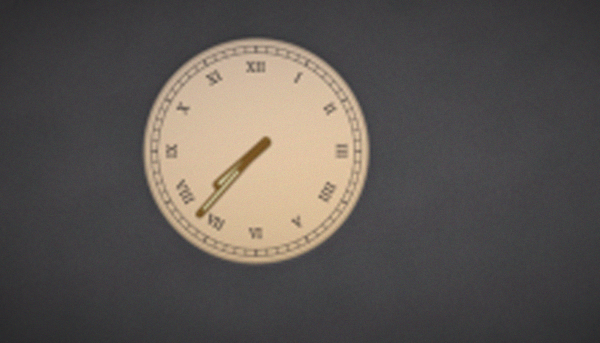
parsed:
7:37
